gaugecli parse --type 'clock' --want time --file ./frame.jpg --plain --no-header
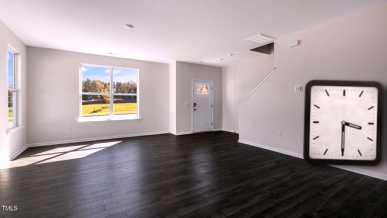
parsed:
3:30
